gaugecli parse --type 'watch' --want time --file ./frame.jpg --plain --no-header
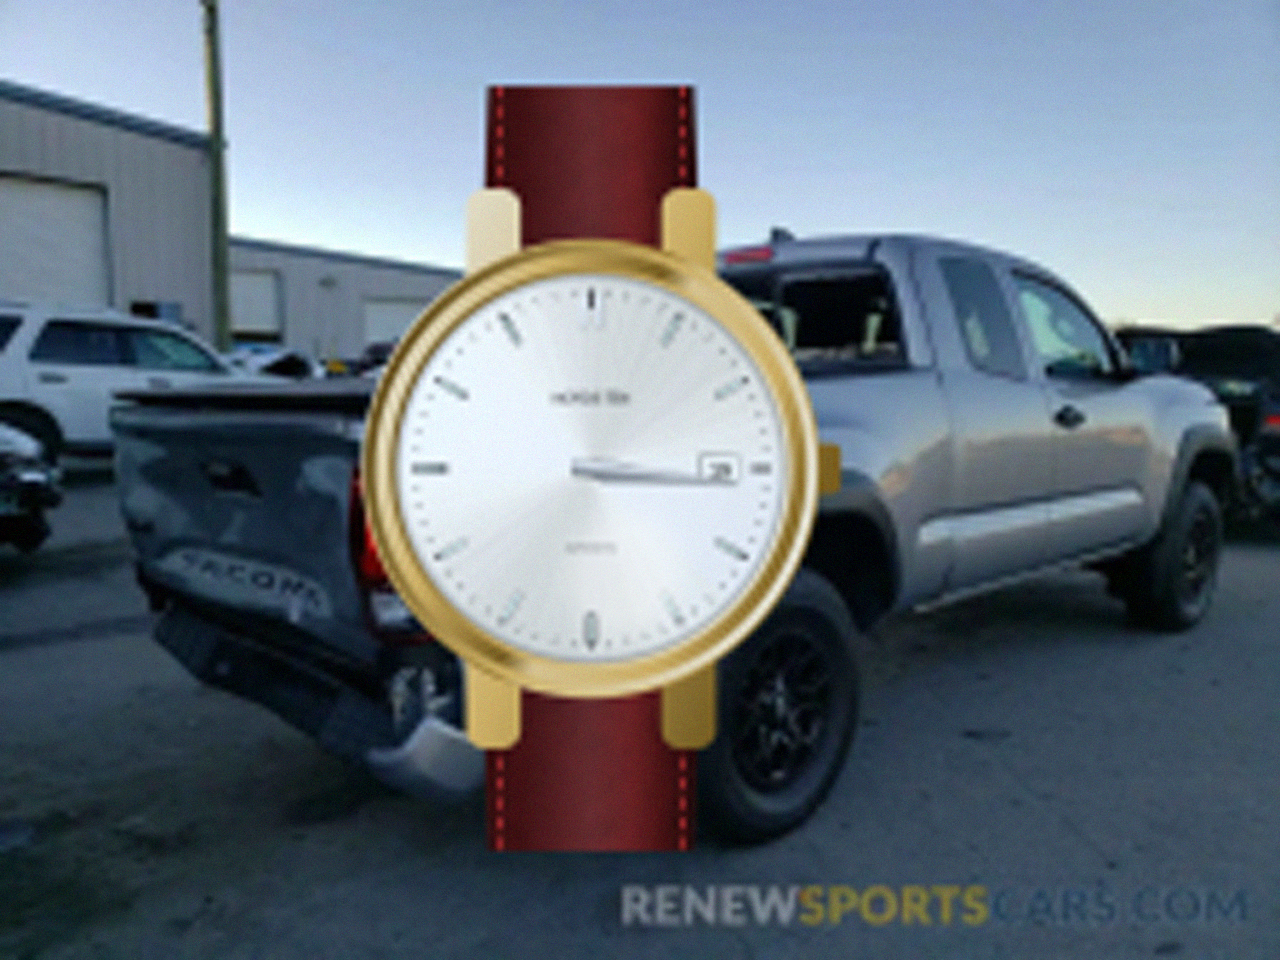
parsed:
3:16
